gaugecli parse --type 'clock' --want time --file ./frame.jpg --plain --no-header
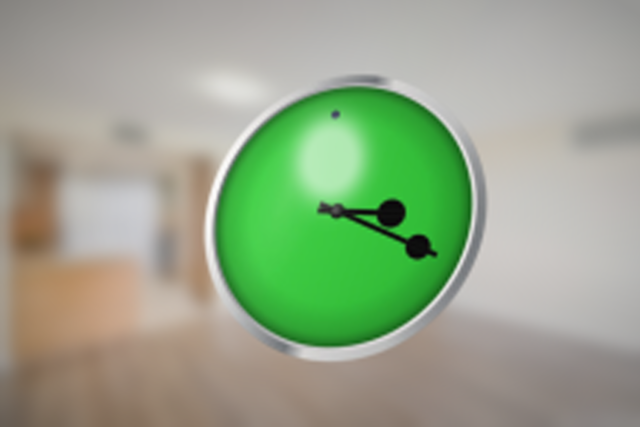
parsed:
3:20
